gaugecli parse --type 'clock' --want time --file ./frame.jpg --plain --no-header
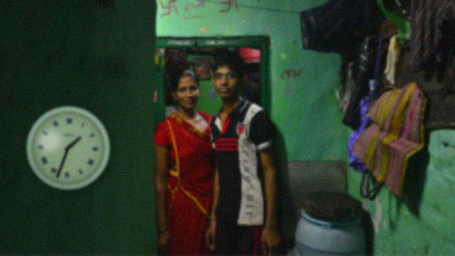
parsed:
1:33
